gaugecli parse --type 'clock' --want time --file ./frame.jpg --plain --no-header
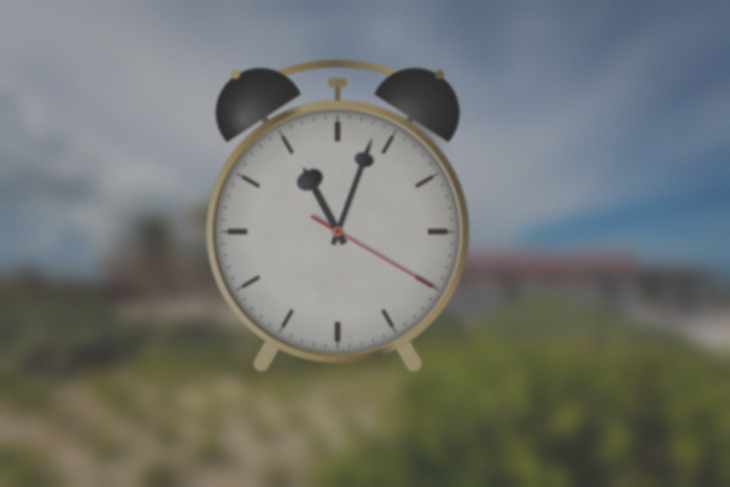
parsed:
11:03:20
